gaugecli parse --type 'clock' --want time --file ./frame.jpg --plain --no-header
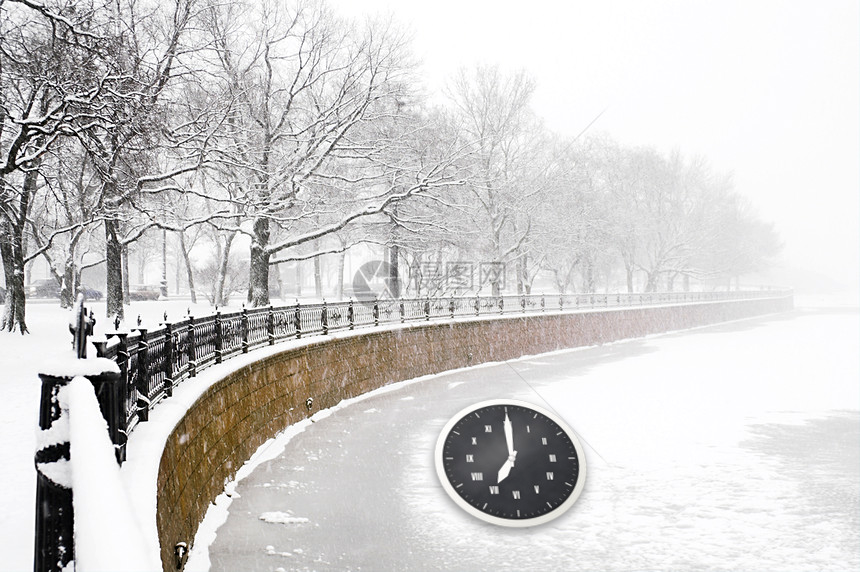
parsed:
7:00
